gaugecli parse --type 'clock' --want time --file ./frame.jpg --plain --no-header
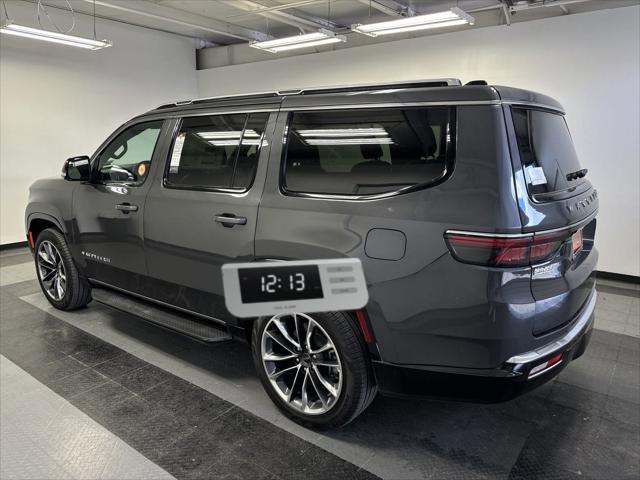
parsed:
12:13
